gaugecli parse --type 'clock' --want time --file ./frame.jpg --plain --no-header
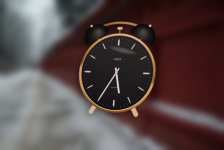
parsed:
5:35
